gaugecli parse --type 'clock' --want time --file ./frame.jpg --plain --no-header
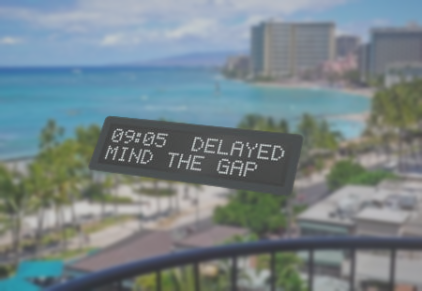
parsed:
9:05
